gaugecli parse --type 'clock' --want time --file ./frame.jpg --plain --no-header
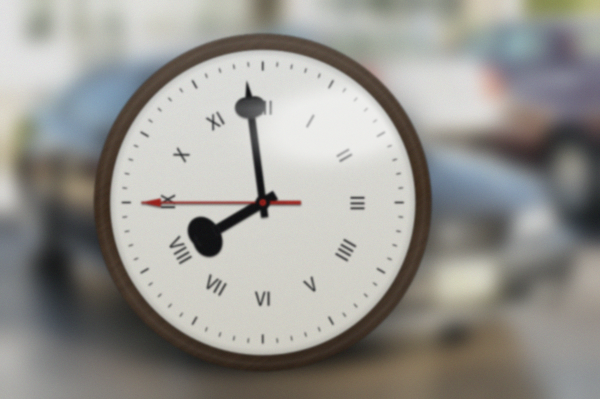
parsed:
7:58:45
